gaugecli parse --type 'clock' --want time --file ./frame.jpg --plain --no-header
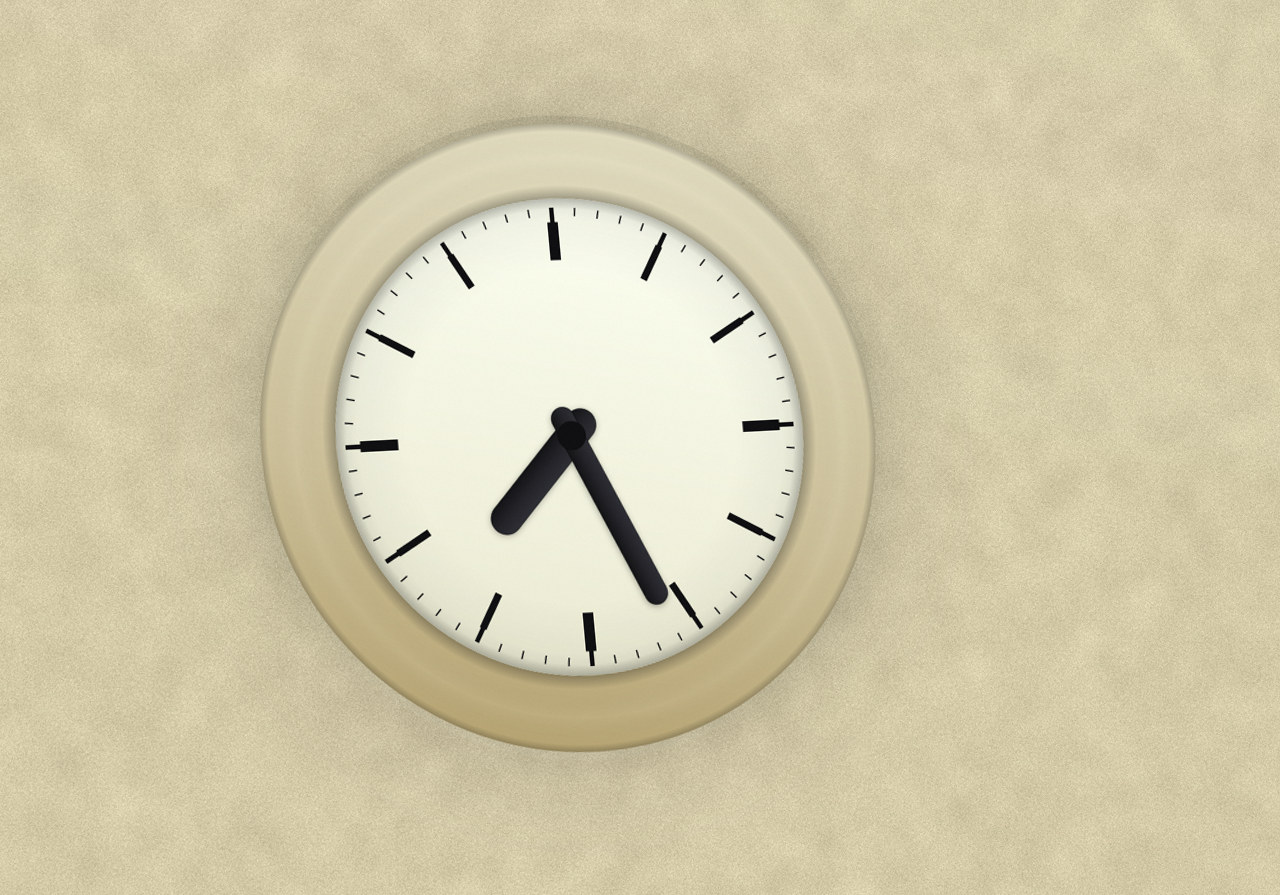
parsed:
7:26
